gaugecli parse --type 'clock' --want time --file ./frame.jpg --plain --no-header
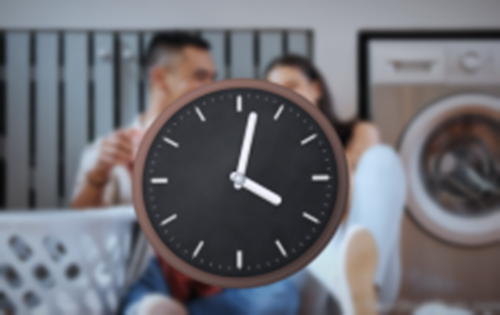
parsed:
4:02
